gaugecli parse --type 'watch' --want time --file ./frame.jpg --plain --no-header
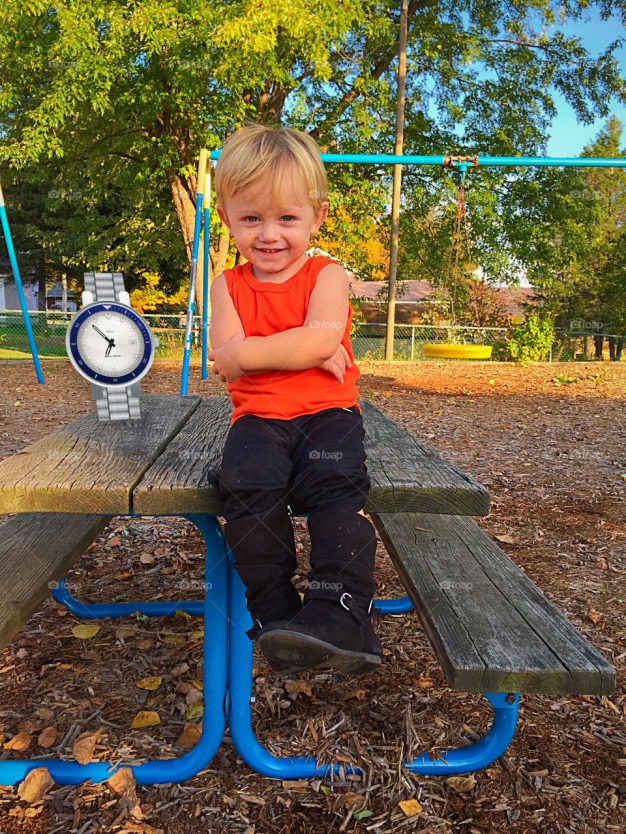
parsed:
6:53
